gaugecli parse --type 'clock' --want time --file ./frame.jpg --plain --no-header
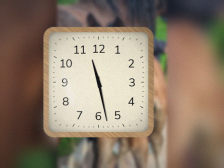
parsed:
11:28
